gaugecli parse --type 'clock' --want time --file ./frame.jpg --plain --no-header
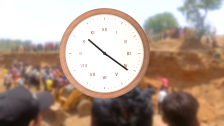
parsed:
10:21
